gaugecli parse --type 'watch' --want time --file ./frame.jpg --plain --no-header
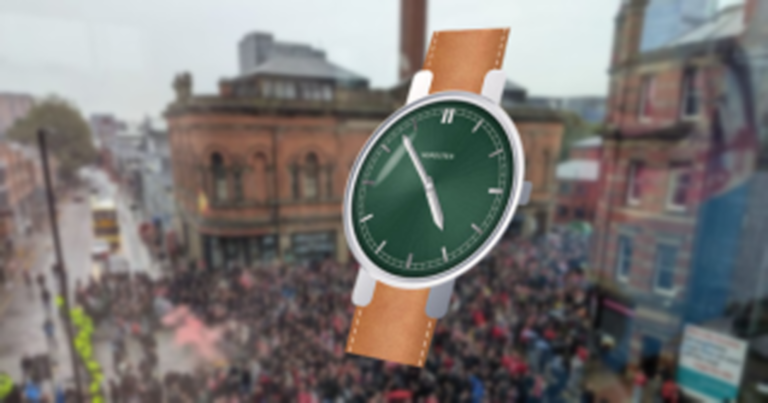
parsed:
4:53
